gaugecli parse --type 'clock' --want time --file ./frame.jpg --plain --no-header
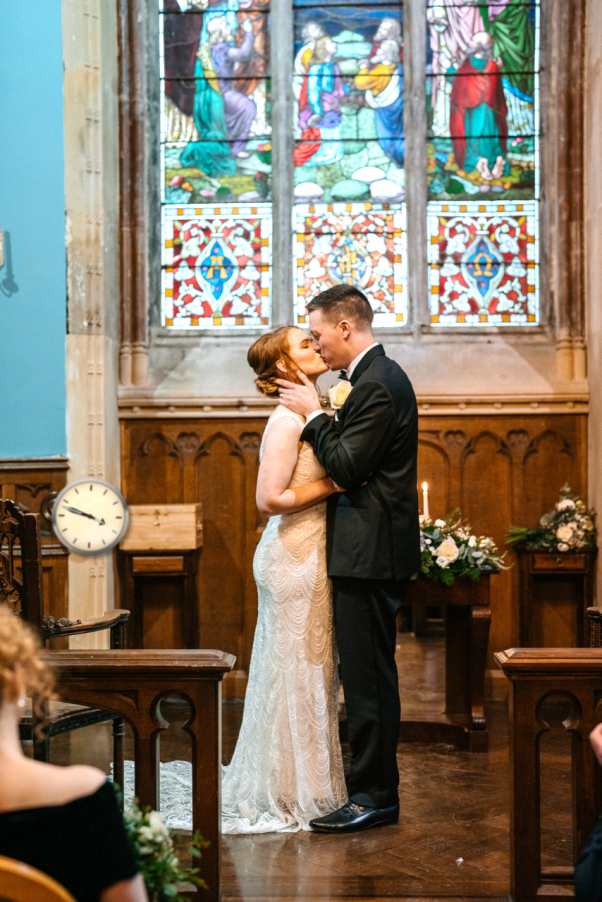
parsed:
3:48
